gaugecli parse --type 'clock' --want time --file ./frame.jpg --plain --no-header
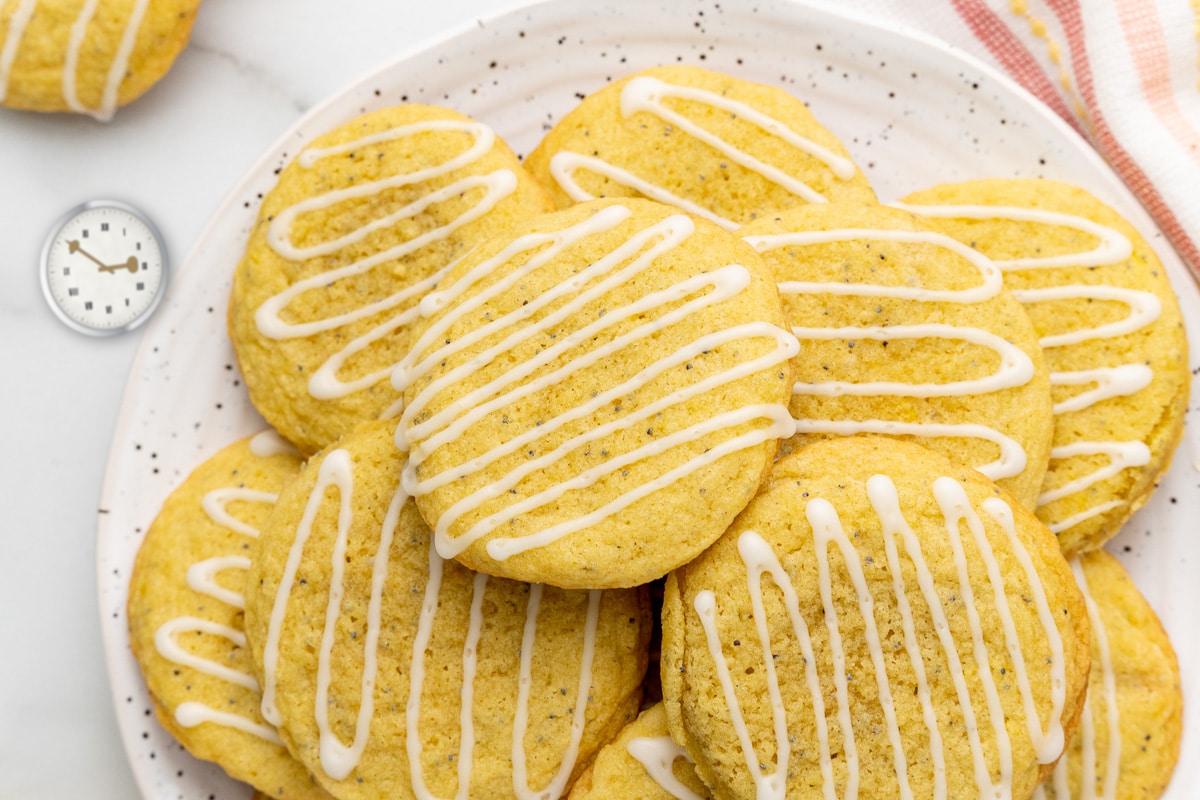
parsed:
2:51
